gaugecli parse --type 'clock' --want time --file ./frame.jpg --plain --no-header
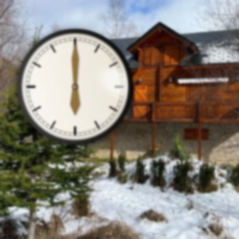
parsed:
6:00
